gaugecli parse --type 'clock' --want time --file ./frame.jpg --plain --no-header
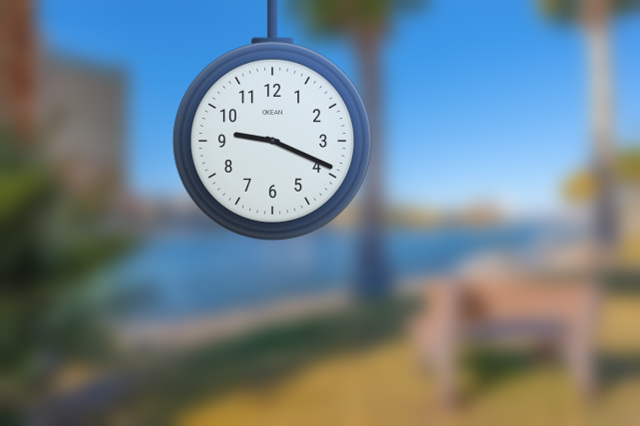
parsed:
9:19
